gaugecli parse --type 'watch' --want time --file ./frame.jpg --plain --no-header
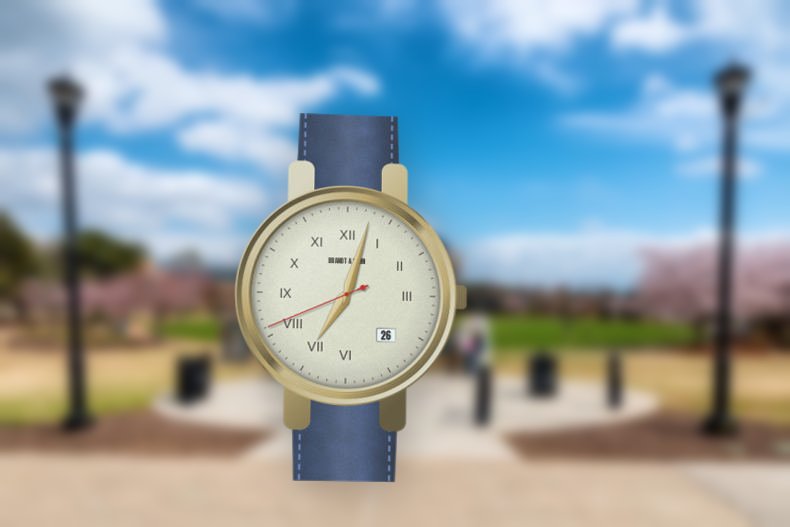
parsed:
7:02:41
